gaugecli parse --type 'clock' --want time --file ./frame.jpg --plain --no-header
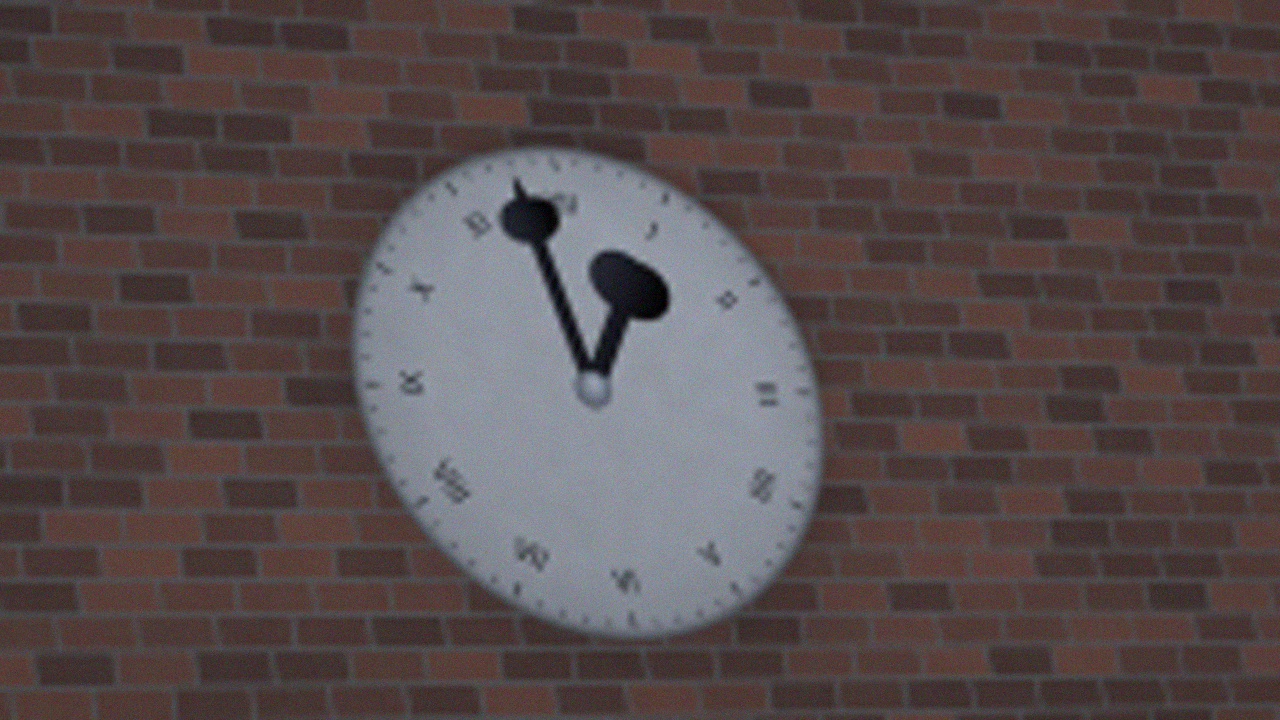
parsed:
12:58
